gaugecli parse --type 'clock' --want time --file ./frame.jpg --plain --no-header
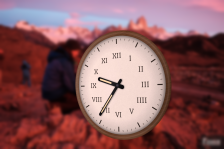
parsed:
9:36
